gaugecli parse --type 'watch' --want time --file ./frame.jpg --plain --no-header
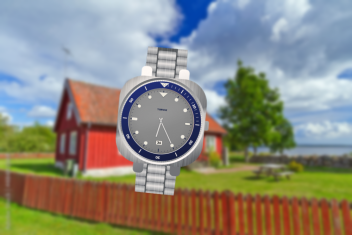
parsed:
6:25
